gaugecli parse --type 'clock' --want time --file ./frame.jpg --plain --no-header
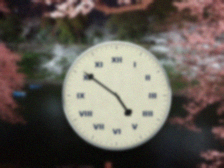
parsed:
4:51
